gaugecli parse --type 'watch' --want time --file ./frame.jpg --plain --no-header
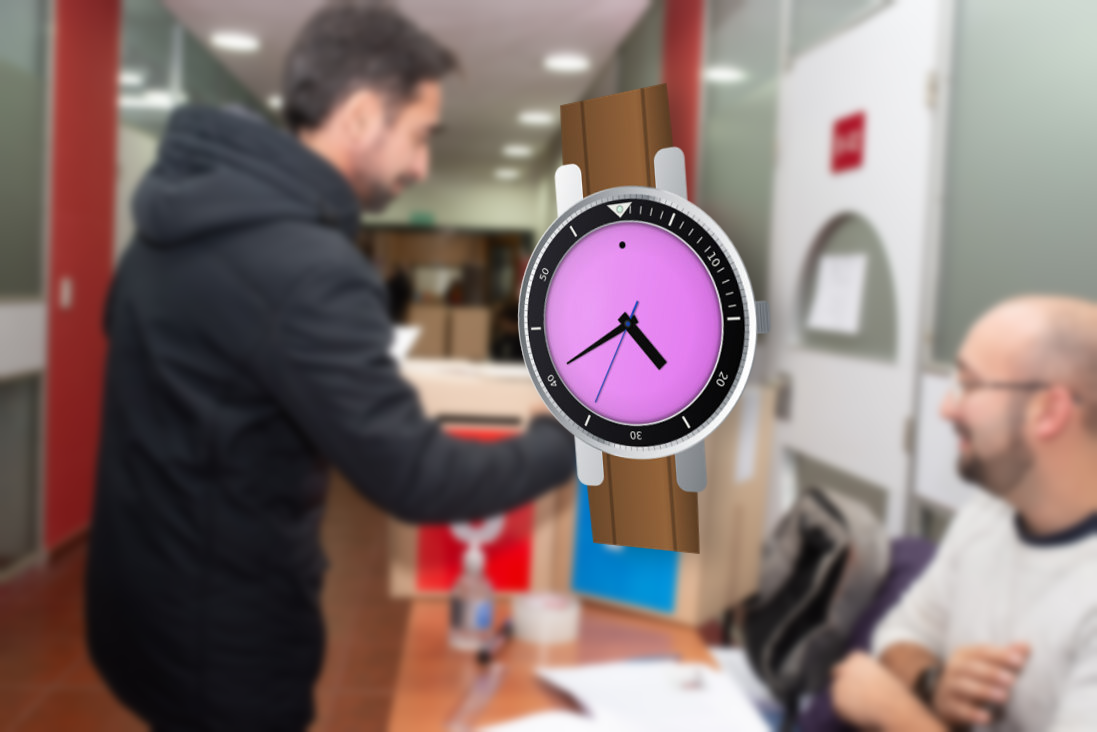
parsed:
4:40:35
